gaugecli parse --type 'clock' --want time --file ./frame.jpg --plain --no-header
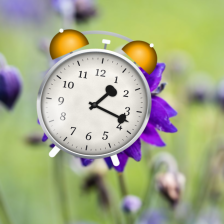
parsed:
1:18
